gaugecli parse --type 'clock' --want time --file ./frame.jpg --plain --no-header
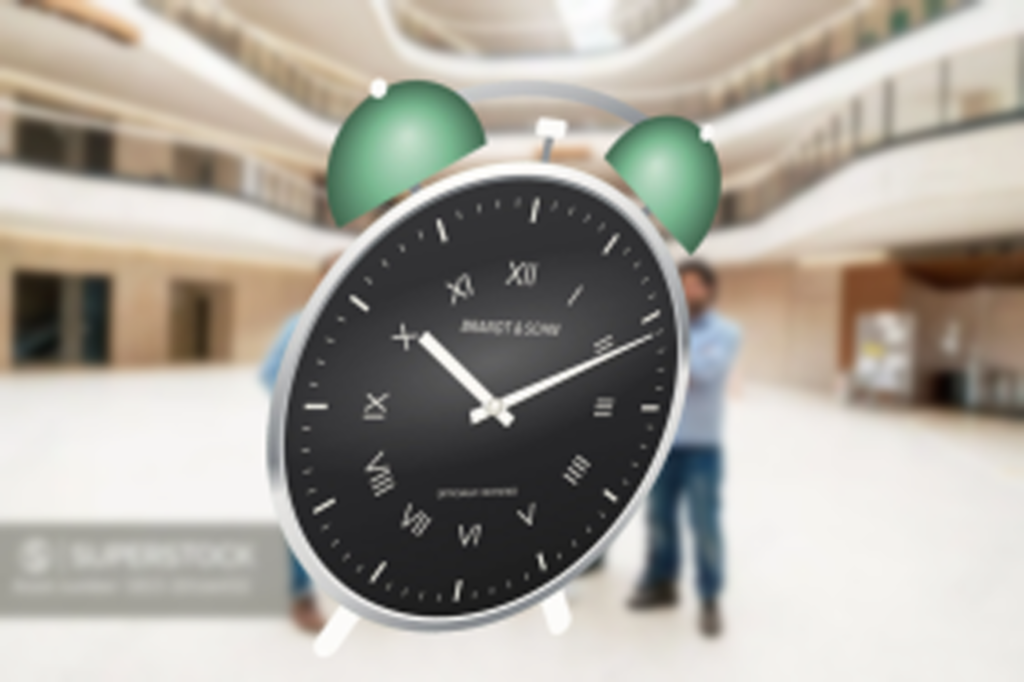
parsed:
10:11
